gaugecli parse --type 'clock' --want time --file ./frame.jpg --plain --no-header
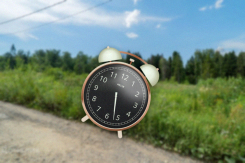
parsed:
5:27
